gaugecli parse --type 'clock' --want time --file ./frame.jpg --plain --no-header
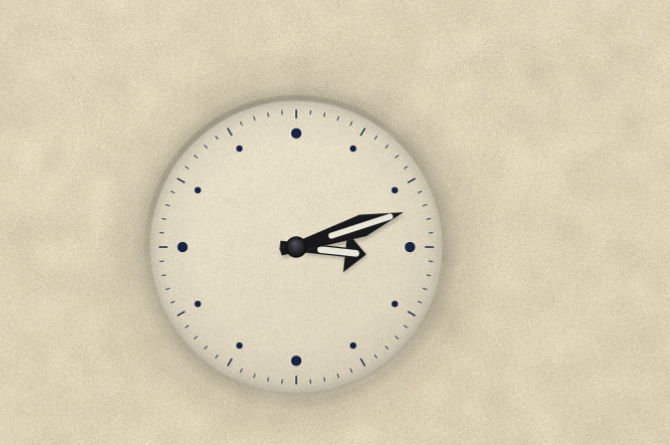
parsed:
3:12
